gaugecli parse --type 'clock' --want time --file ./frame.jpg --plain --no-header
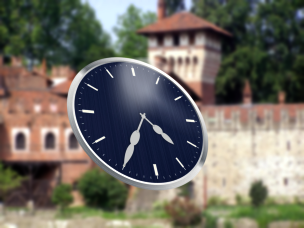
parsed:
4:35
